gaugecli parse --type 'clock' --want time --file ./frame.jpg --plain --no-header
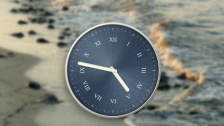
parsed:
4:47
